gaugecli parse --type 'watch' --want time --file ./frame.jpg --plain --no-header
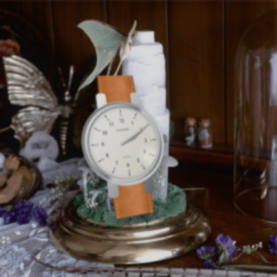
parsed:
2:10
